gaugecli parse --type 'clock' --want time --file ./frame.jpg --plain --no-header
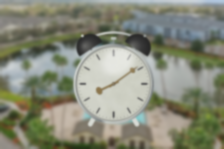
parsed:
8:09
